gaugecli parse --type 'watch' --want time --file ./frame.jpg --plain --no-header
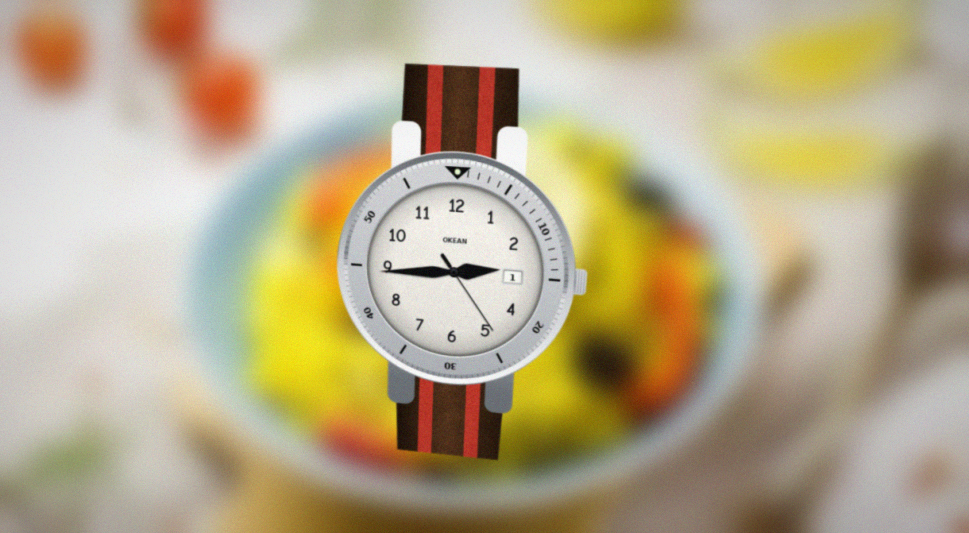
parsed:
2:44:24
